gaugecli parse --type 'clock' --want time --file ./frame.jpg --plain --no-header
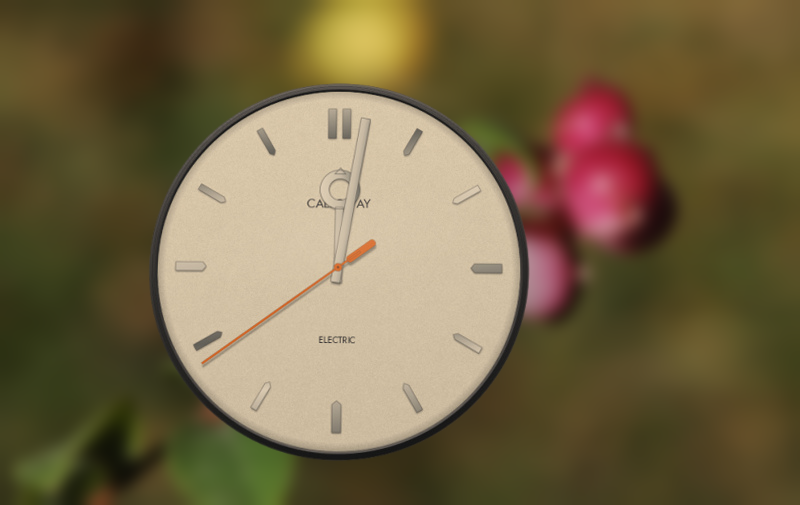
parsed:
12:01:39
